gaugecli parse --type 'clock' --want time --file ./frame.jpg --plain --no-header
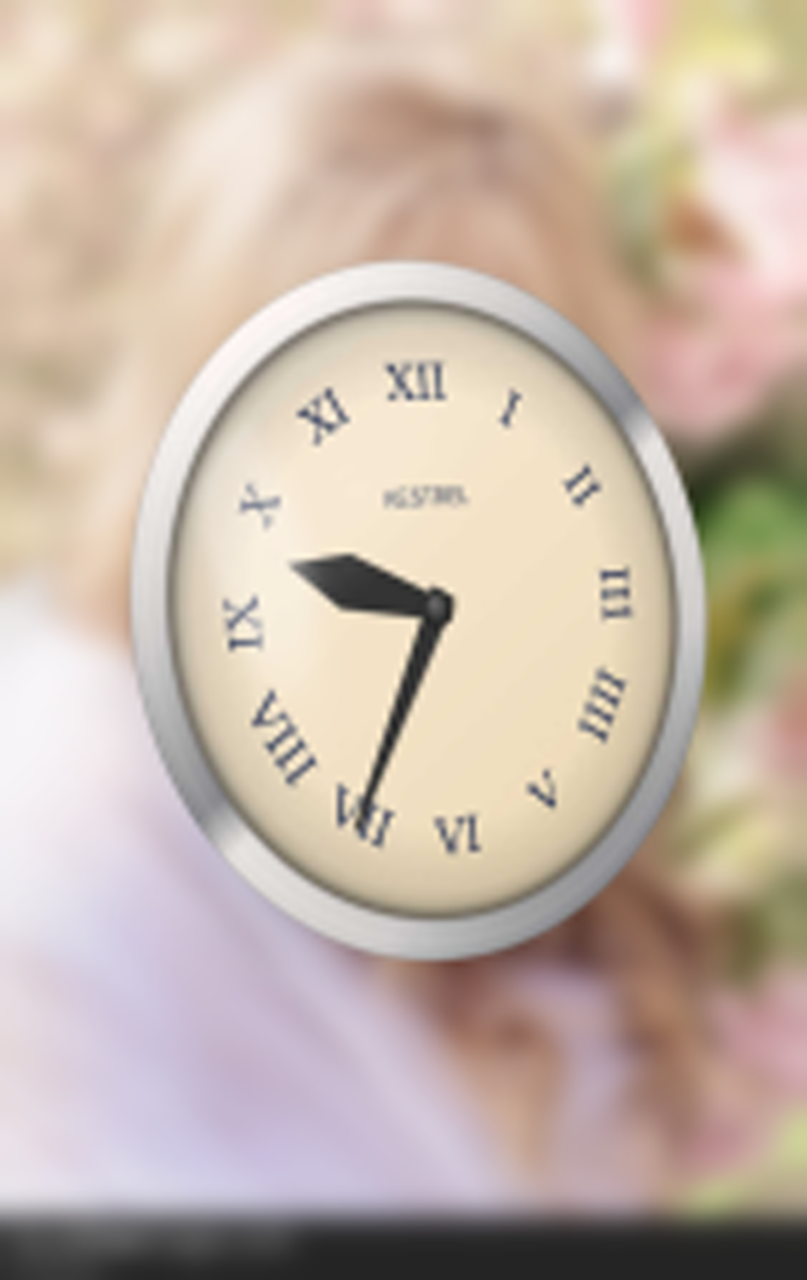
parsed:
9:35
